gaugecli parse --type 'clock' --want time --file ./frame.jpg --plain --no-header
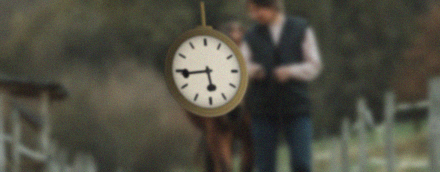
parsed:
5:44
